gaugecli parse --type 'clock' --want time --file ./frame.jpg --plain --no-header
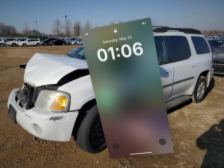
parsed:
1:06
